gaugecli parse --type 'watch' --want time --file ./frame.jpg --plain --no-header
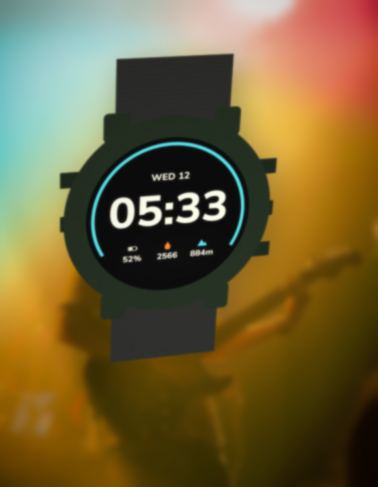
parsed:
5:33
